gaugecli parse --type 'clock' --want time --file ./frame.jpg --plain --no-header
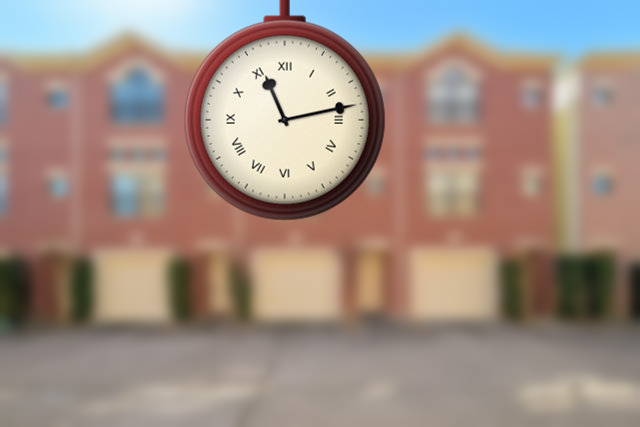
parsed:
11:13
